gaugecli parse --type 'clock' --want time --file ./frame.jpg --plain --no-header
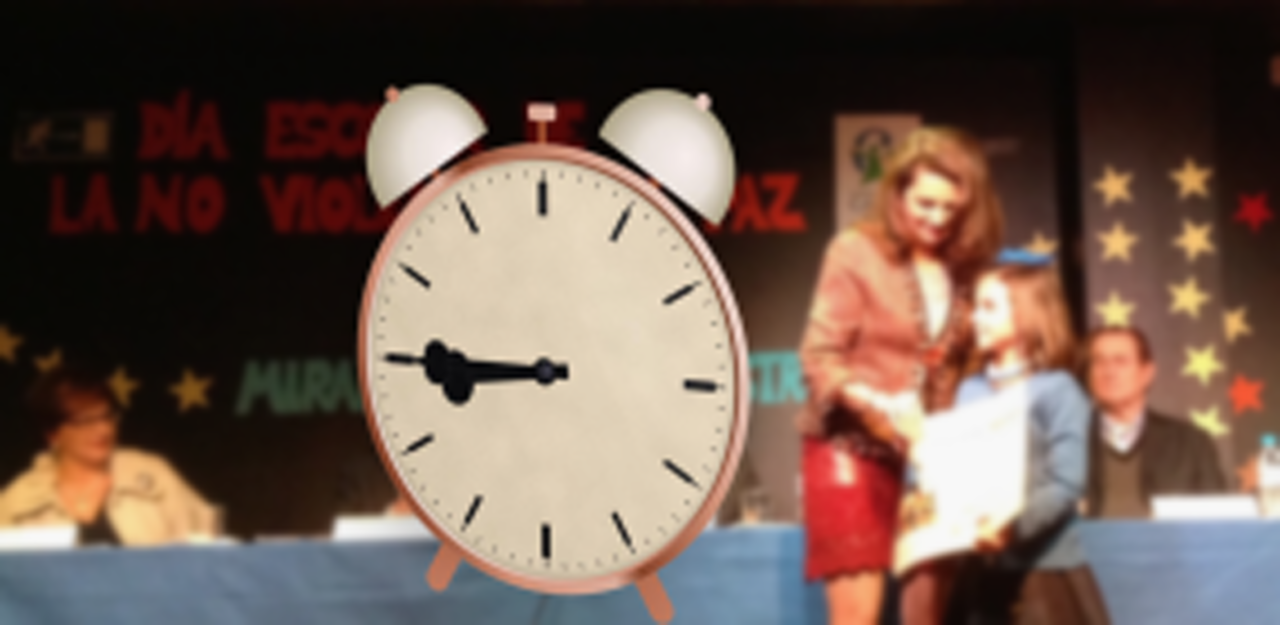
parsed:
8:45
